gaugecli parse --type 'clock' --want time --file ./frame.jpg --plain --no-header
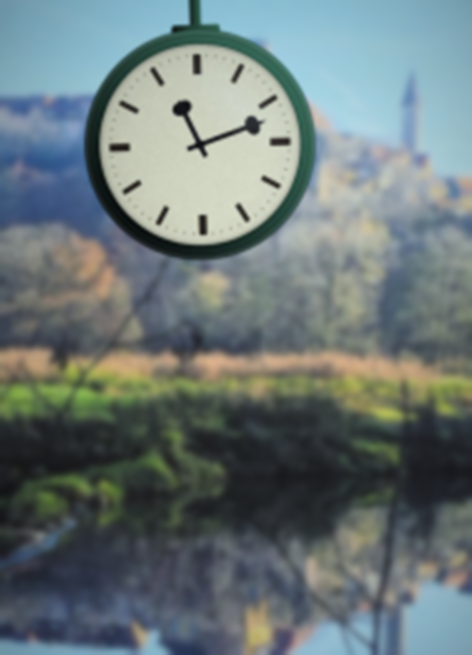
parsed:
11:12
